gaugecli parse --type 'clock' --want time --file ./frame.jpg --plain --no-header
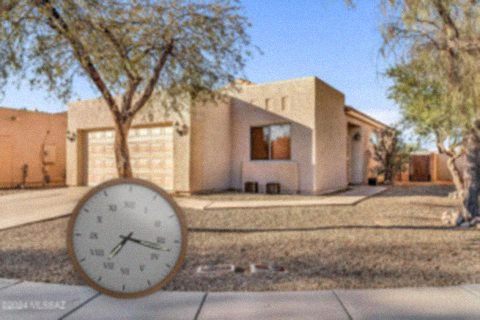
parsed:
7:17
